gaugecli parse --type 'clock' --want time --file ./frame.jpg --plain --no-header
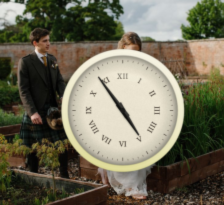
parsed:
4:54
